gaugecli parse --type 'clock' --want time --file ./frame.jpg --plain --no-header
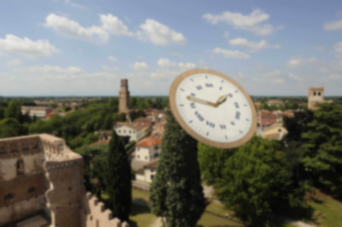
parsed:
1:48
